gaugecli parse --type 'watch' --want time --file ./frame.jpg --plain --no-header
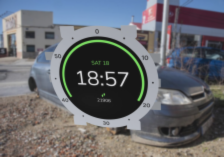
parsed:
18:57
